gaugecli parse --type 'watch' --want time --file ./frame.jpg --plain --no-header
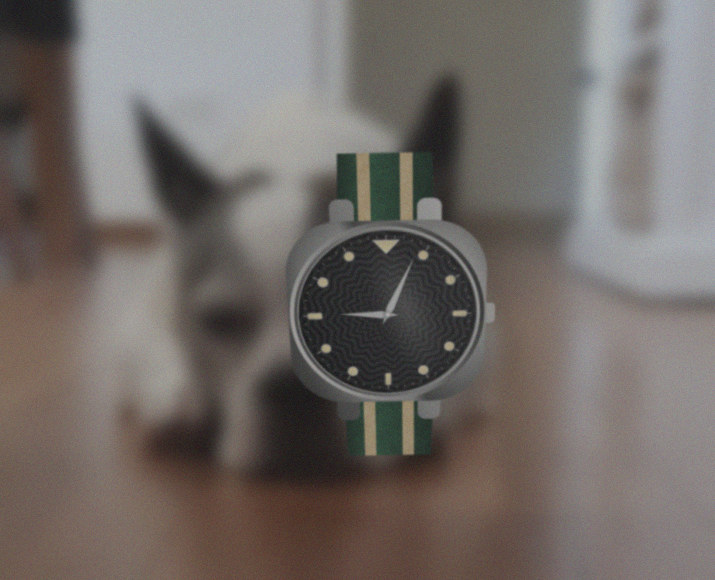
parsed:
9:04
